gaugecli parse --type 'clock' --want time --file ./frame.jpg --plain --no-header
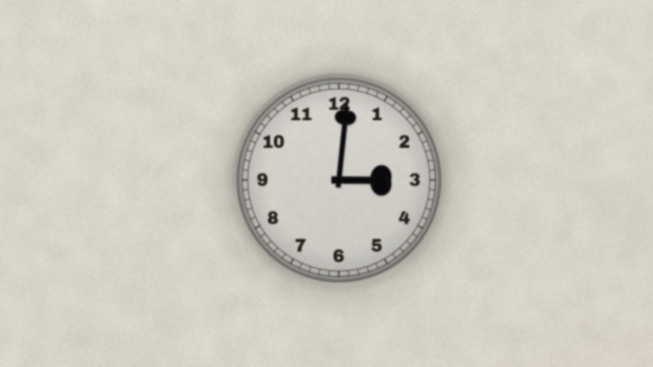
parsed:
3:01
